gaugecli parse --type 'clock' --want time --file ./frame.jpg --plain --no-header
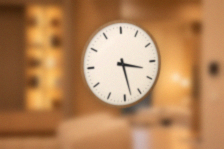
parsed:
3:28
